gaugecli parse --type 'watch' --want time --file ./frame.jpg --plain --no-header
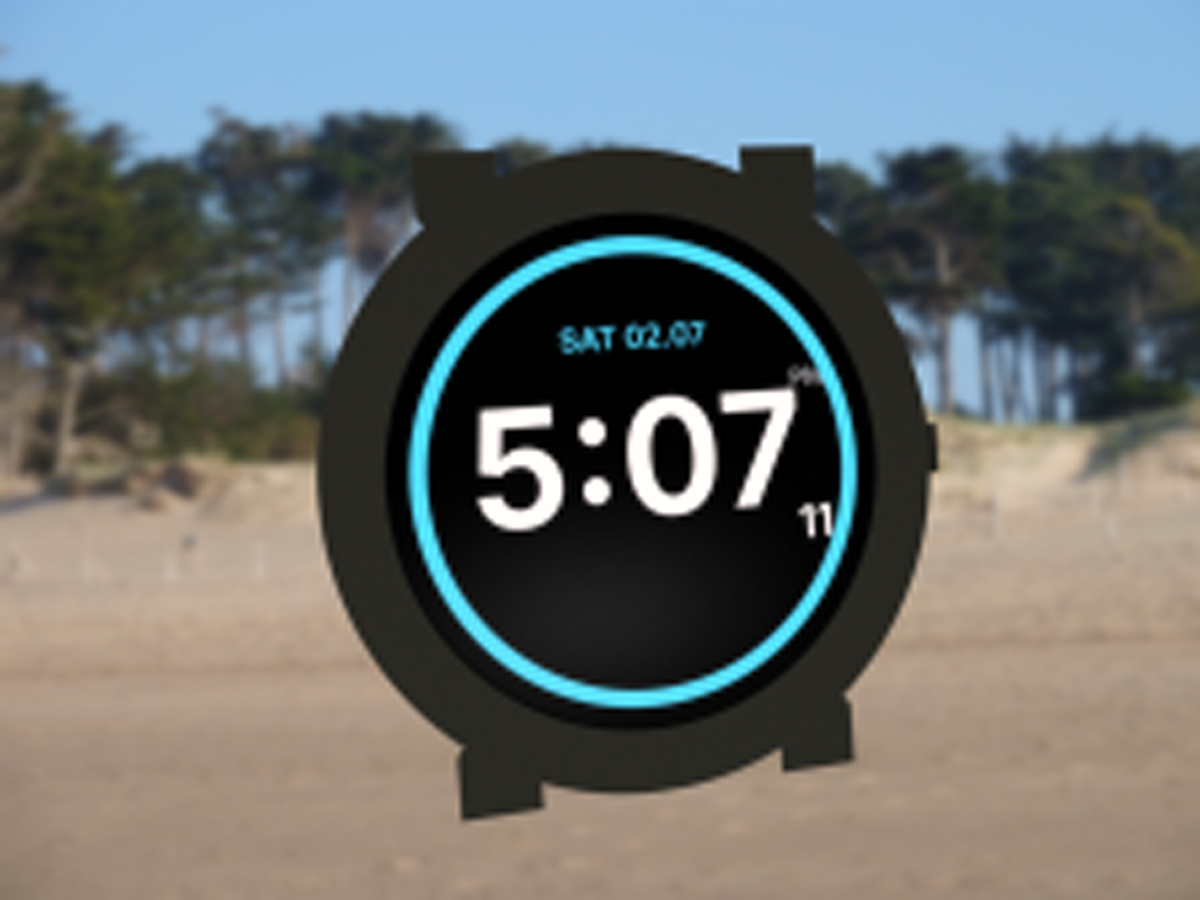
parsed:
5:07:11
